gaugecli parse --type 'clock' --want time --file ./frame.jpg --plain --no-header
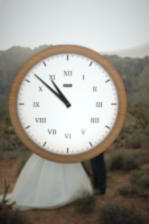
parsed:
10:52
